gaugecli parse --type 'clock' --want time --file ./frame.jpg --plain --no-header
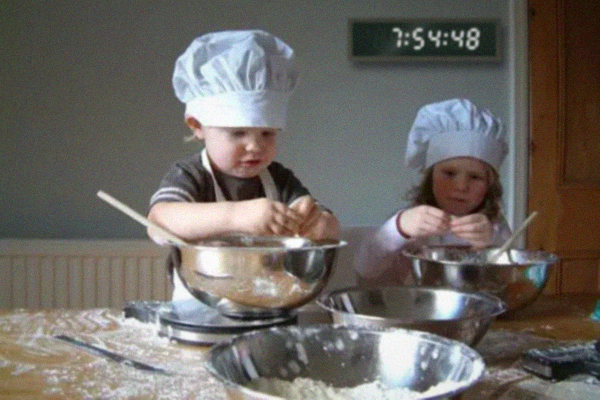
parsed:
7:54:48
